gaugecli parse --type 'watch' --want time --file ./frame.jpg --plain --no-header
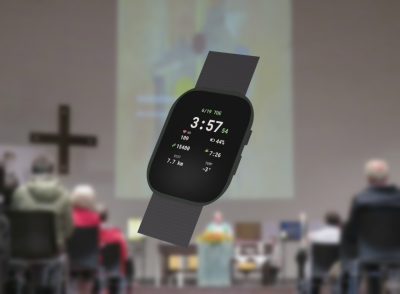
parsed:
3:57
